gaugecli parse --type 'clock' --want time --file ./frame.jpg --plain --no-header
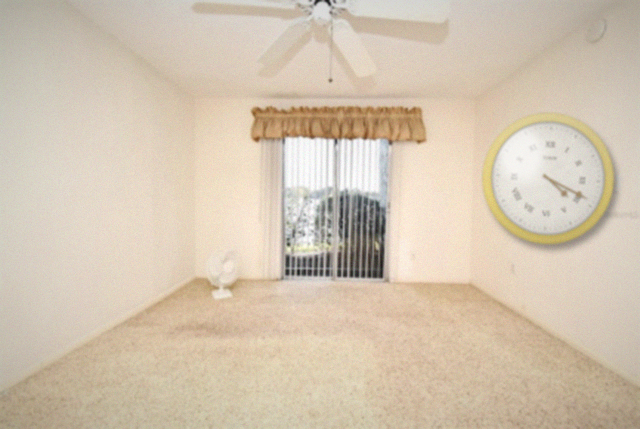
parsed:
4:19
